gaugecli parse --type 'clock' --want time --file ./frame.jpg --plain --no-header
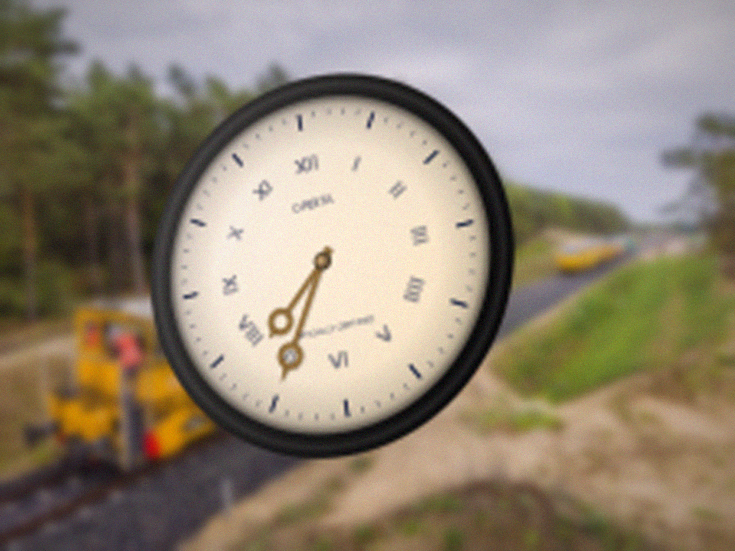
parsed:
7:35
